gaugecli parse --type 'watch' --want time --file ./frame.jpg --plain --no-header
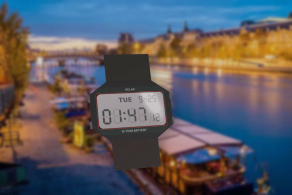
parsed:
1:47:12
